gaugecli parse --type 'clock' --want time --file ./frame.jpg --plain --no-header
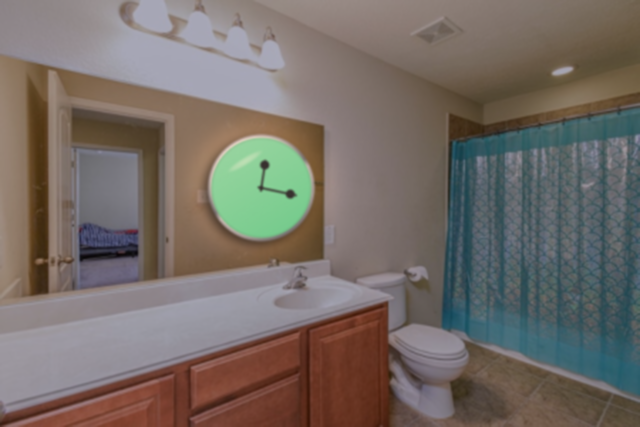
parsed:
12:17
